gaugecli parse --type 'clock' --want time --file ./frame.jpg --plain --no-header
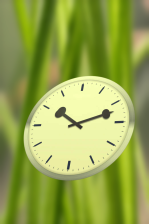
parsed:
10:12
